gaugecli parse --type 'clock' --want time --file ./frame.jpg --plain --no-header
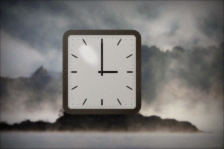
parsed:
3:00
